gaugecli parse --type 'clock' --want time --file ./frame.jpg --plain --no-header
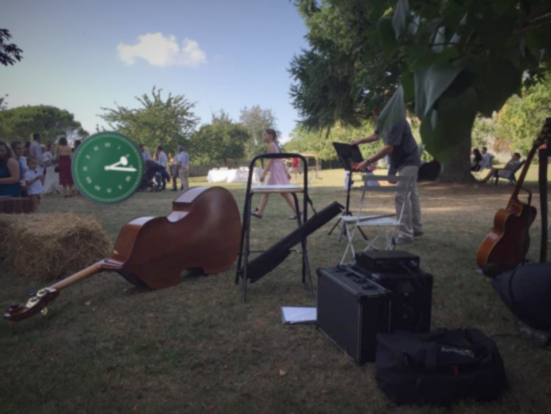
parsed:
2:16
